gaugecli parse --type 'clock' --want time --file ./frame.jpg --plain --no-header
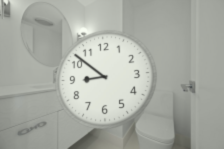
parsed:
8:52
